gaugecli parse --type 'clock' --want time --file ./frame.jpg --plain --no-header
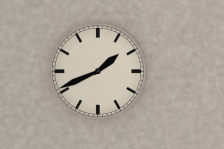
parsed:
1:41
